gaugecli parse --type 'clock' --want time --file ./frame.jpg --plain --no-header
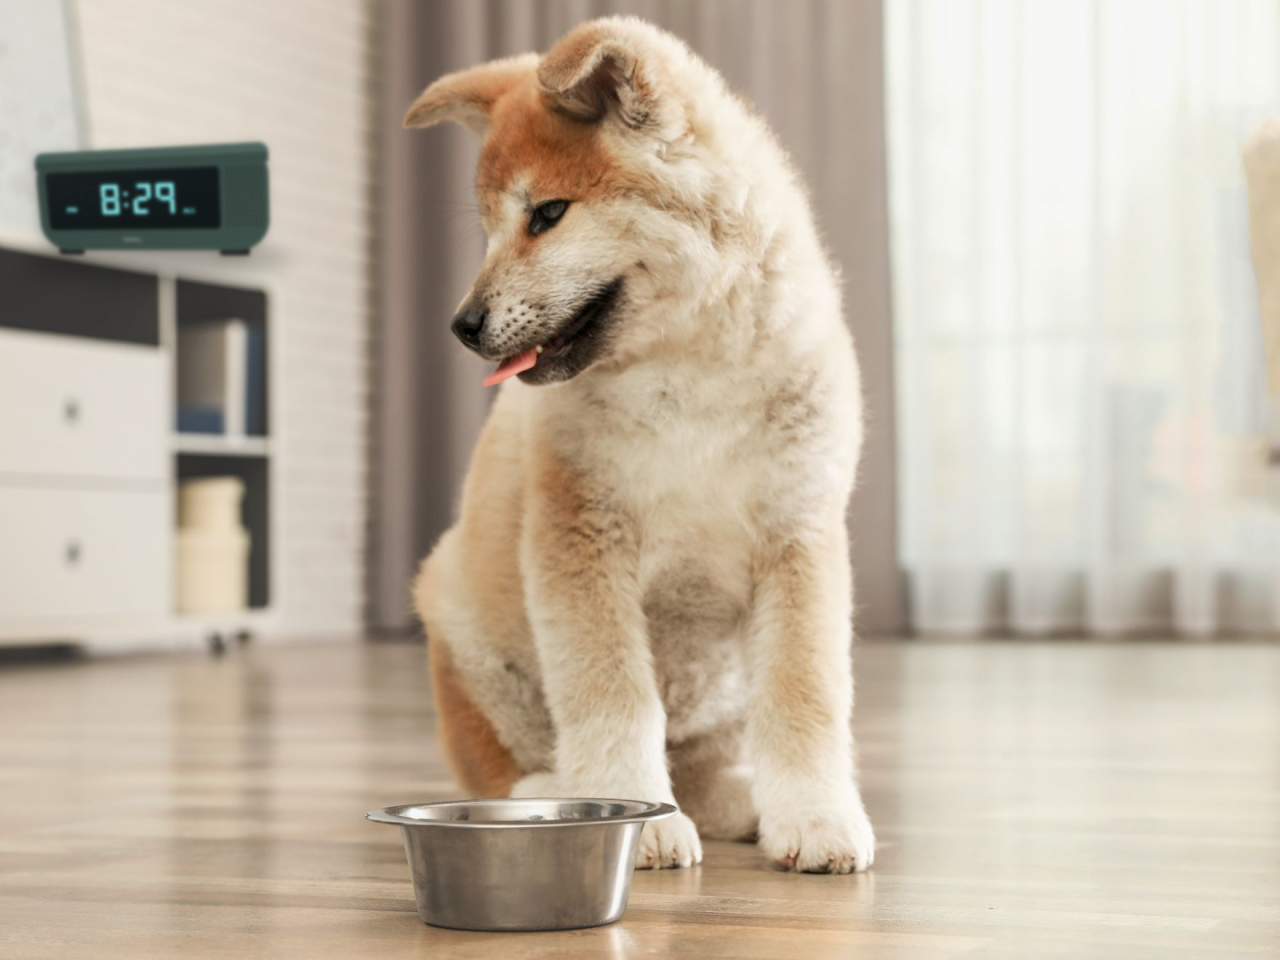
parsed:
8:29
